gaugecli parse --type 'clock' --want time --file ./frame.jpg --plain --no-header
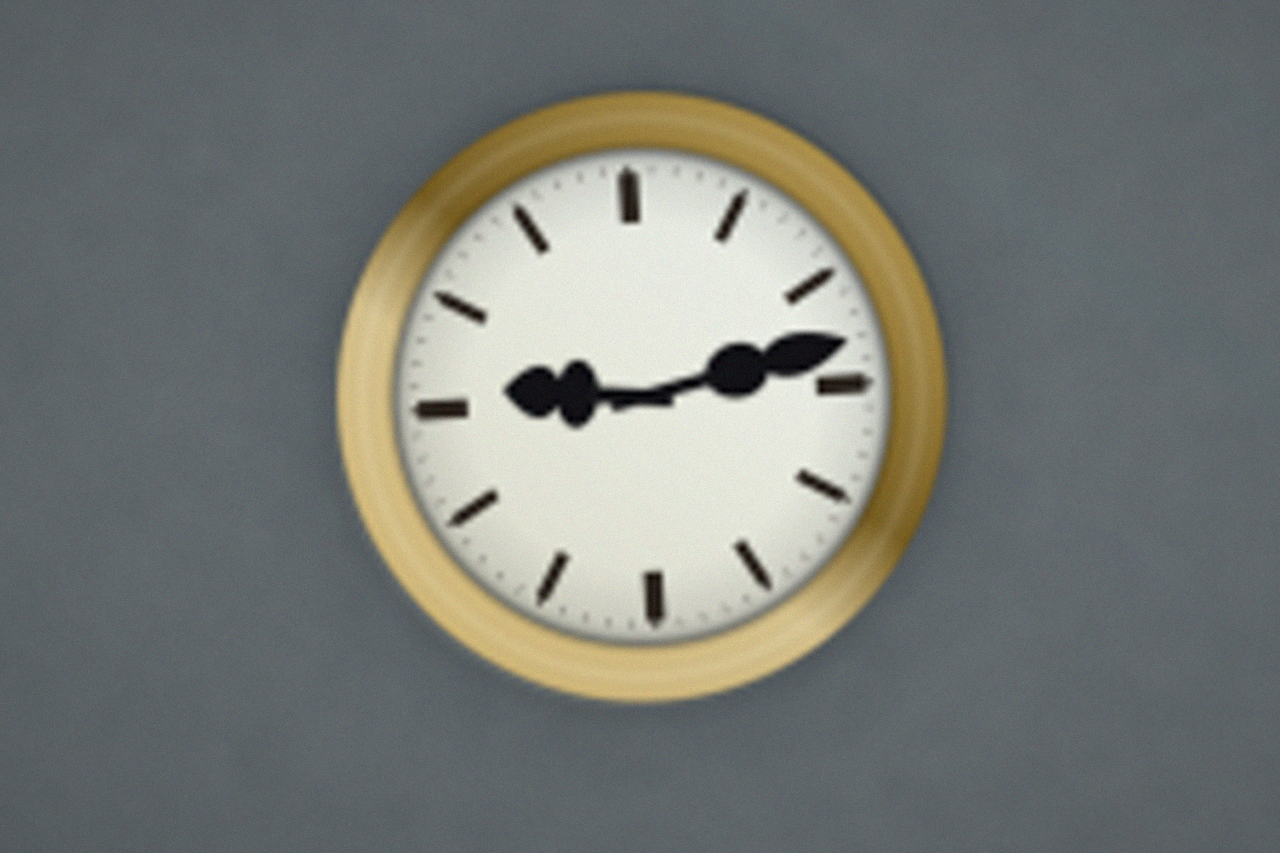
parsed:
9:13
